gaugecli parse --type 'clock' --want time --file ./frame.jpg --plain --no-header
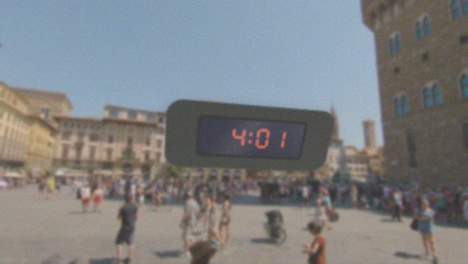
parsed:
4:01
